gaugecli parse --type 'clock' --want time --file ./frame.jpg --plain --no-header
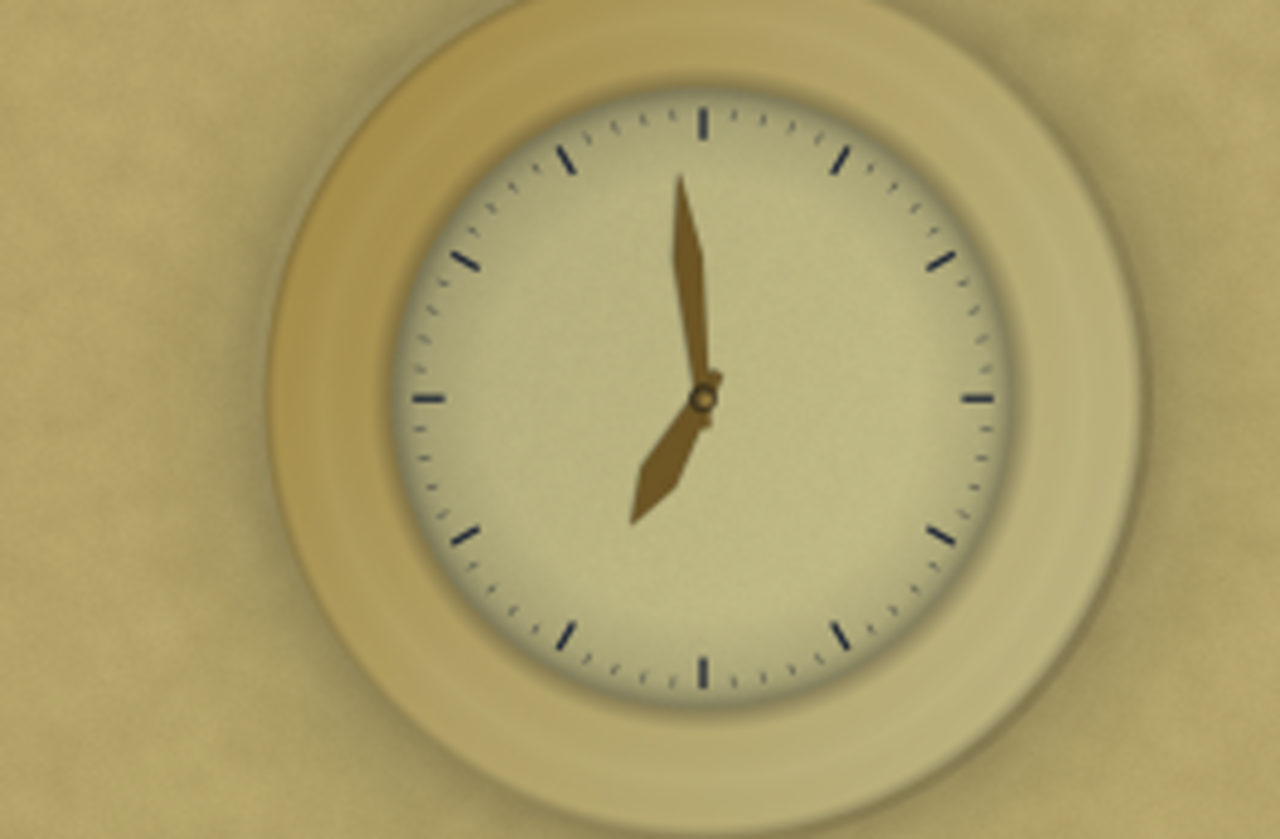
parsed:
6:59
